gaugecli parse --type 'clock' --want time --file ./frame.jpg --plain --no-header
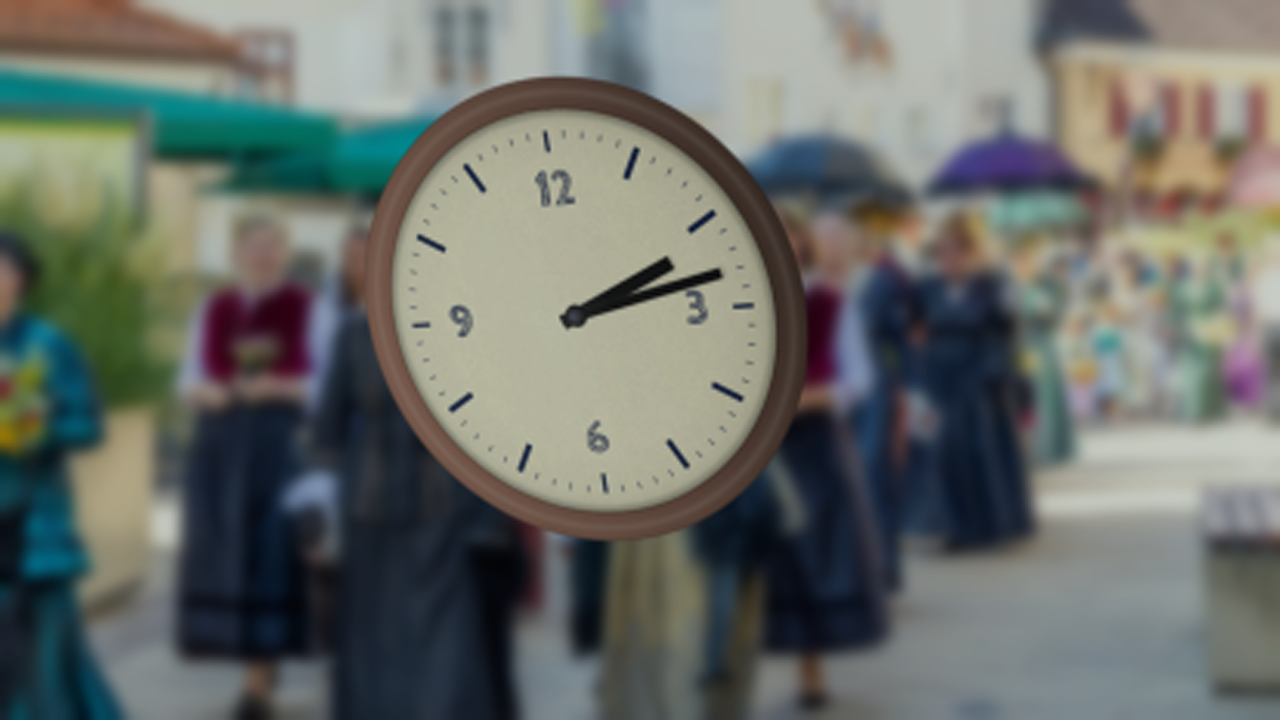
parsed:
2:13
